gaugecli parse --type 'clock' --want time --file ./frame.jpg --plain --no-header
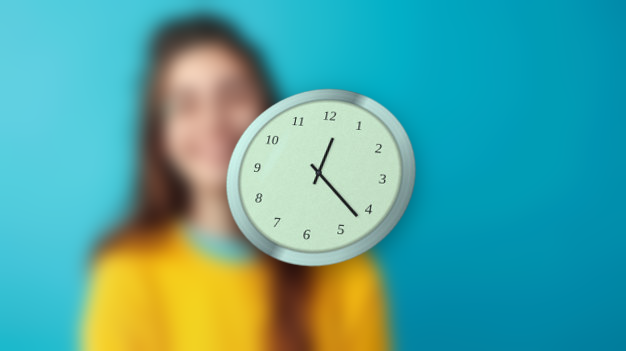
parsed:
12:22
